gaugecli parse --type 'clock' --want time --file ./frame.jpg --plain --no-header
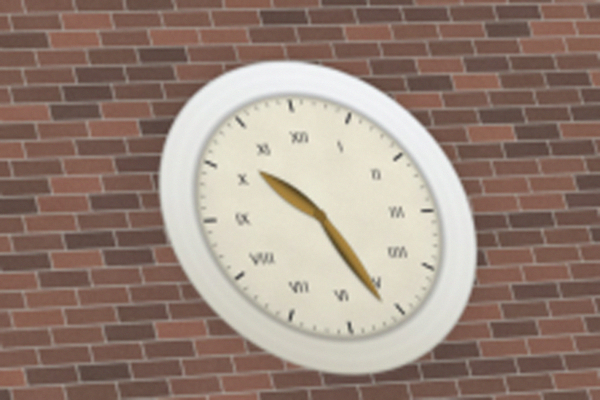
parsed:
10:26
